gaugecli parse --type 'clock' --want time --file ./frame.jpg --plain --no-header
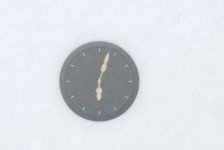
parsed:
6:03
